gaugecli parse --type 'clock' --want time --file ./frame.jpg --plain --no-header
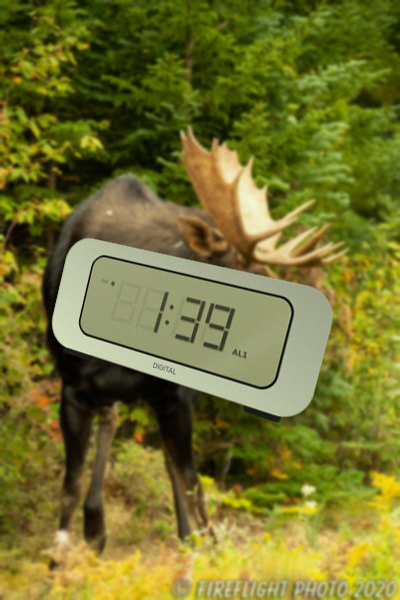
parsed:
1:39
